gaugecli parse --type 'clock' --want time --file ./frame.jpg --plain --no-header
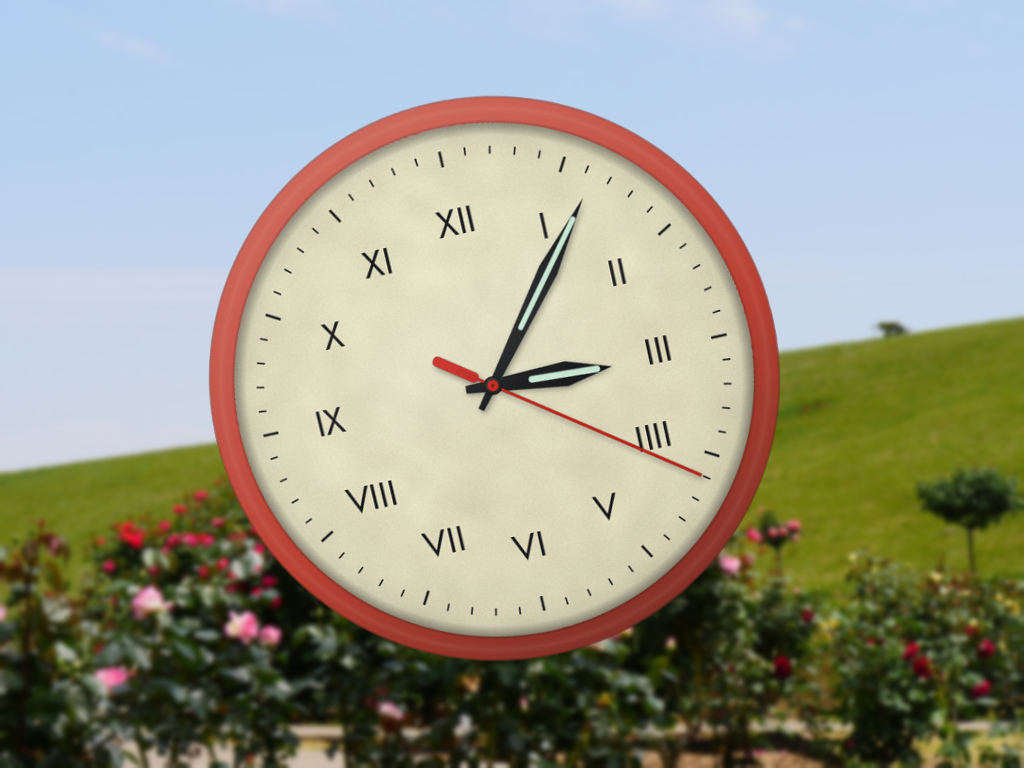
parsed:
3:06:21
